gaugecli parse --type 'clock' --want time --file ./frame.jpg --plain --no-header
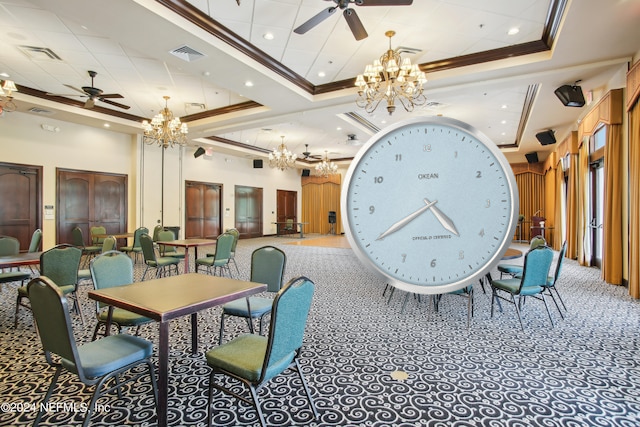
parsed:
4:40
